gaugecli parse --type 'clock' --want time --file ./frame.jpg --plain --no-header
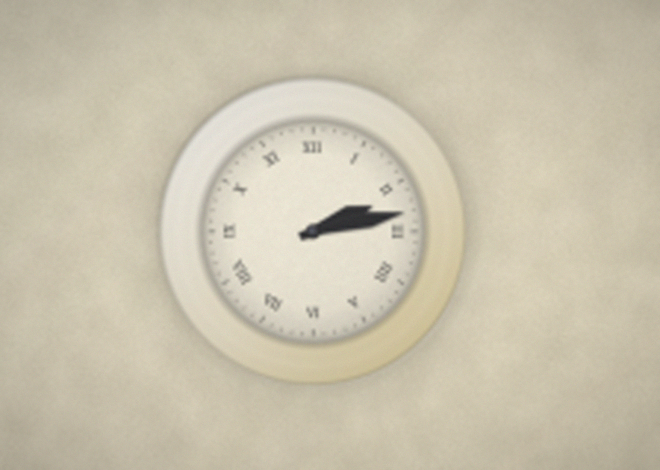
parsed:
2:13
